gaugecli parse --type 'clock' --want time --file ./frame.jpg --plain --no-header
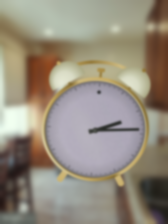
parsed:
2:14
